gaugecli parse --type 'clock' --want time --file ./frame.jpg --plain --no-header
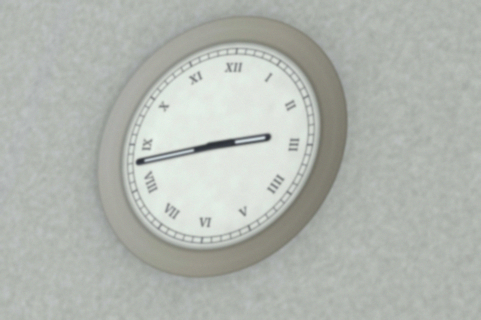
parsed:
2:43
